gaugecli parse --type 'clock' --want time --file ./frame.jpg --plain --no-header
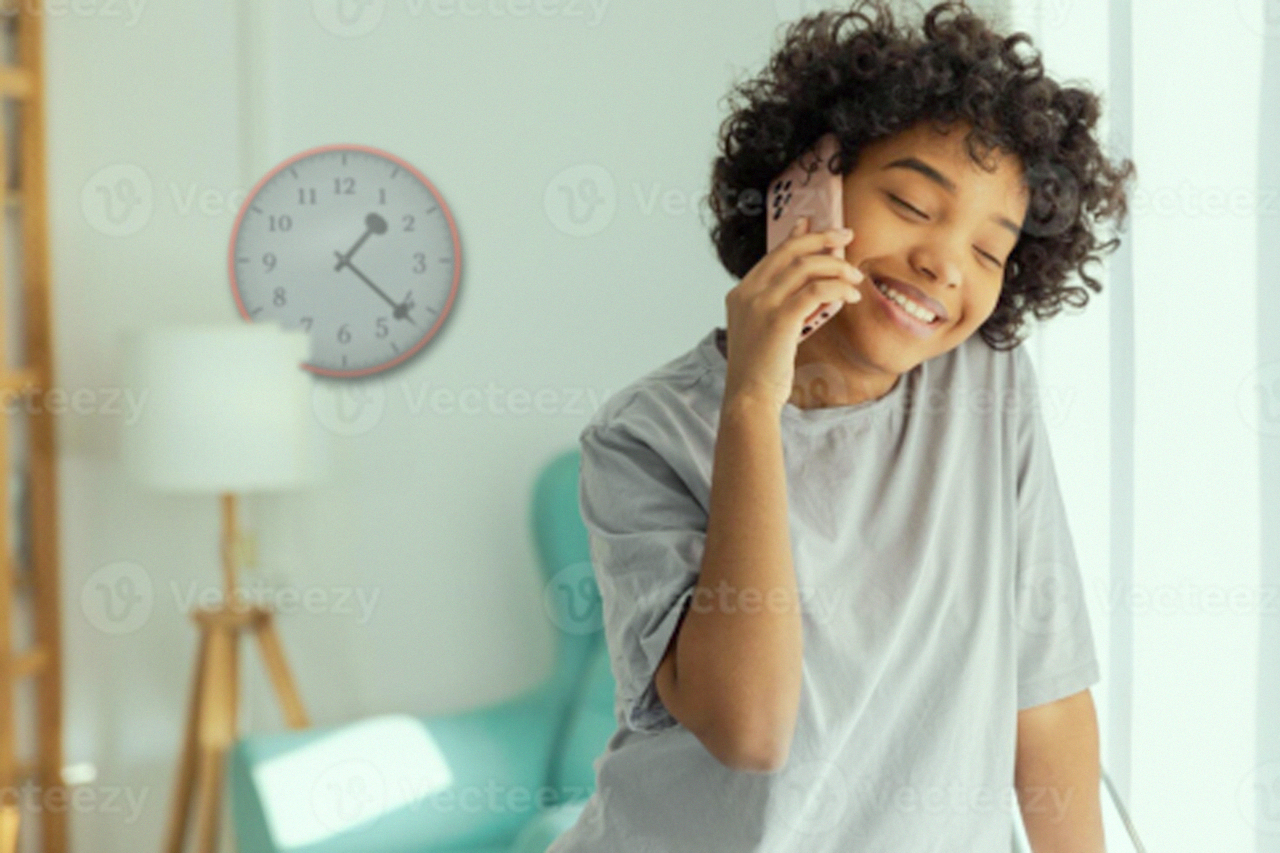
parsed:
1:22
